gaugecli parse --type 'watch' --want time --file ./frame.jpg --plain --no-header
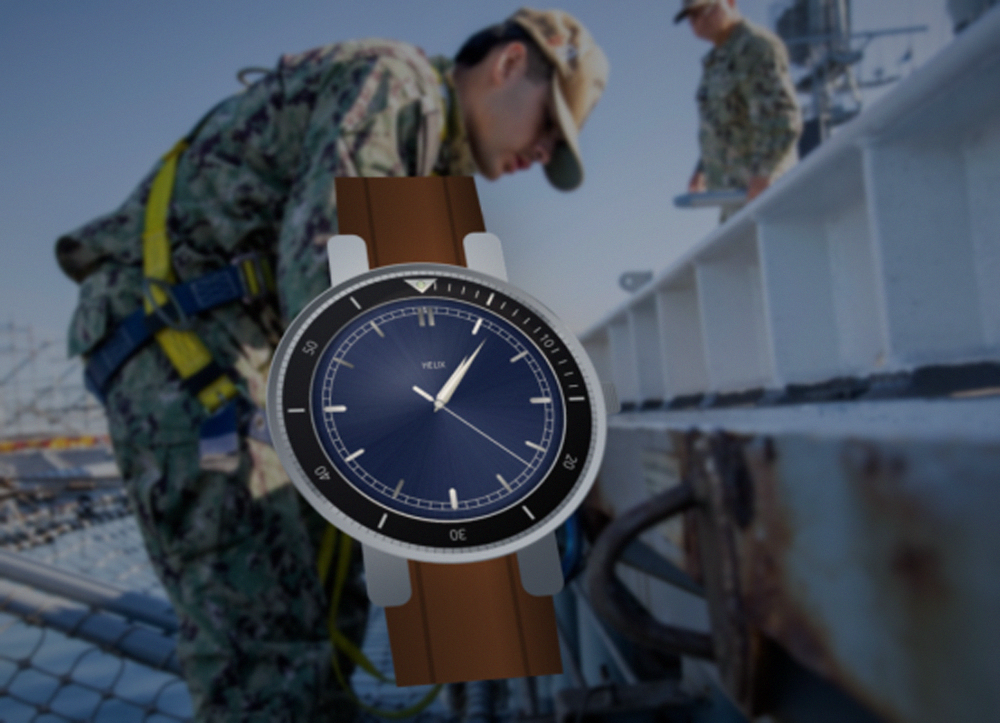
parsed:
1:06:22
